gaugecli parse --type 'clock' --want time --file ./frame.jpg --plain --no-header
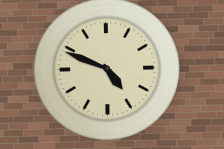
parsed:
4:49
